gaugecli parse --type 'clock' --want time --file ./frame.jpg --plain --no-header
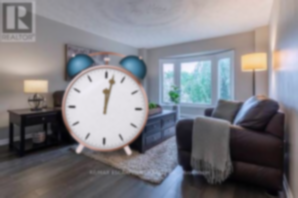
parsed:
12:02
